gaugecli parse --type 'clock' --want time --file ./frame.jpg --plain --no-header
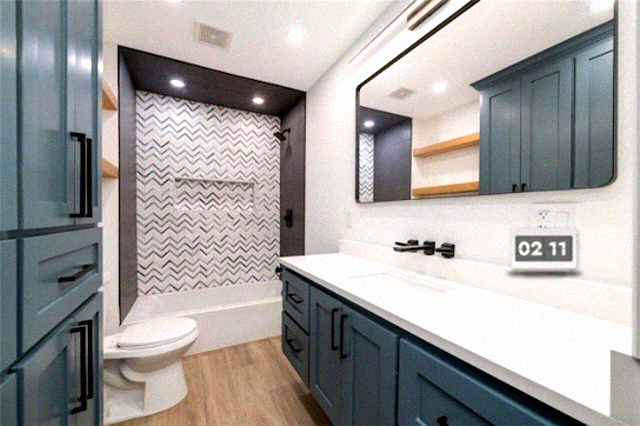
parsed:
2:11
